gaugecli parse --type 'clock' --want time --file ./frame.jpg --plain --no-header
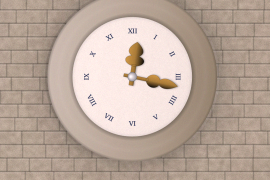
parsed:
12:17
